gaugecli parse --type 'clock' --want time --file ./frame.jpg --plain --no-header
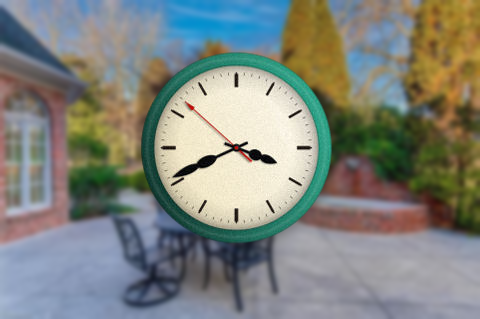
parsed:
3:40:52
